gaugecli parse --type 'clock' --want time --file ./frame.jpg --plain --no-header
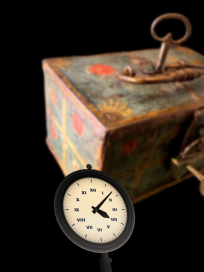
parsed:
4:08
